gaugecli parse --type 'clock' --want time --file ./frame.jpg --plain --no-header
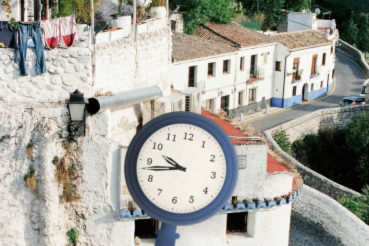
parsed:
9:43
